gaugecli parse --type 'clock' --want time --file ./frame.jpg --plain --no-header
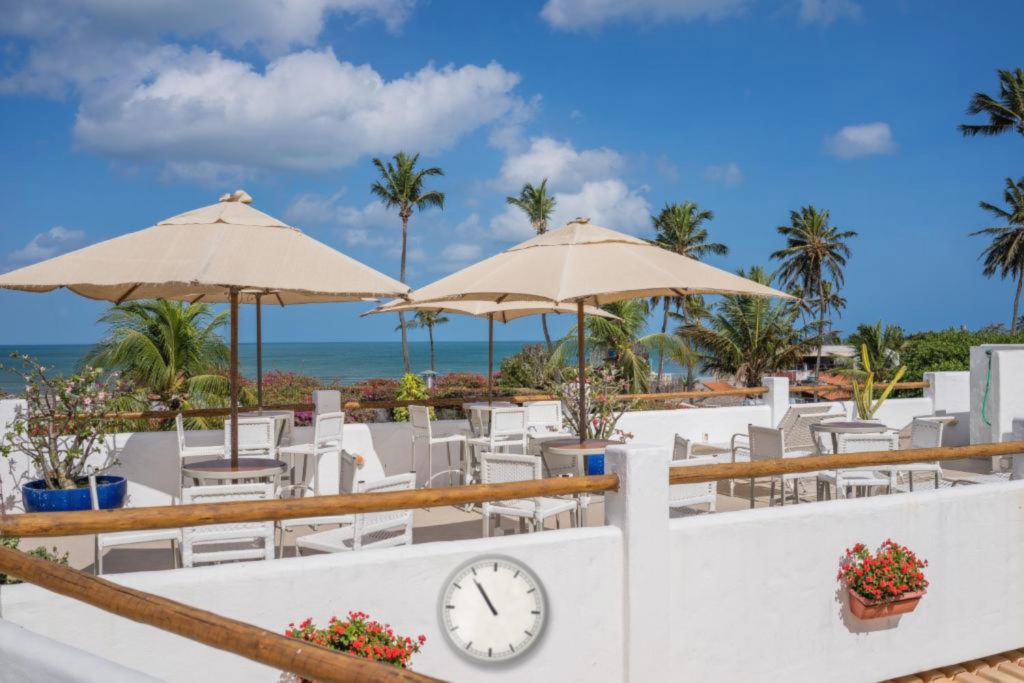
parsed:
10:54
